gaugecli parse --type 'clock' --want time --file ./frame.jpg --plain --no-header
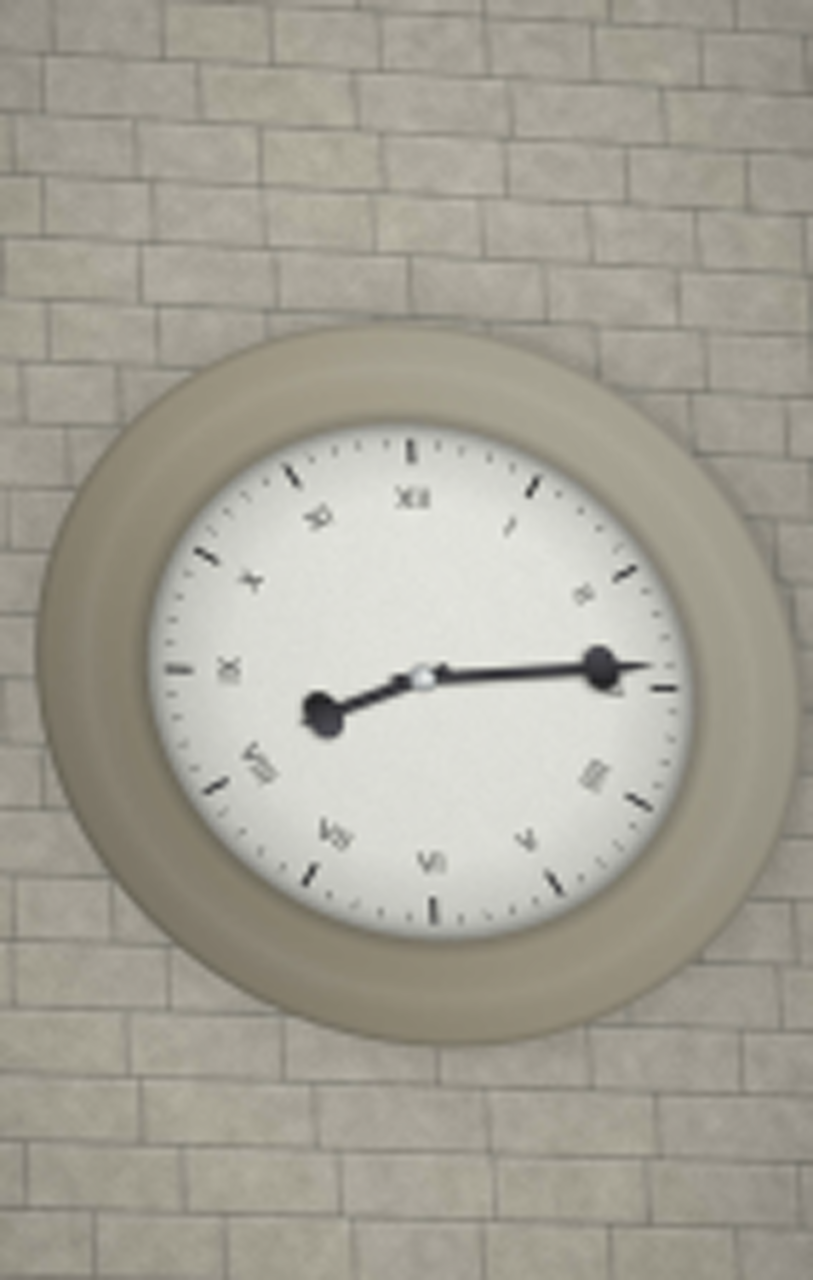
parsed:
8:14
